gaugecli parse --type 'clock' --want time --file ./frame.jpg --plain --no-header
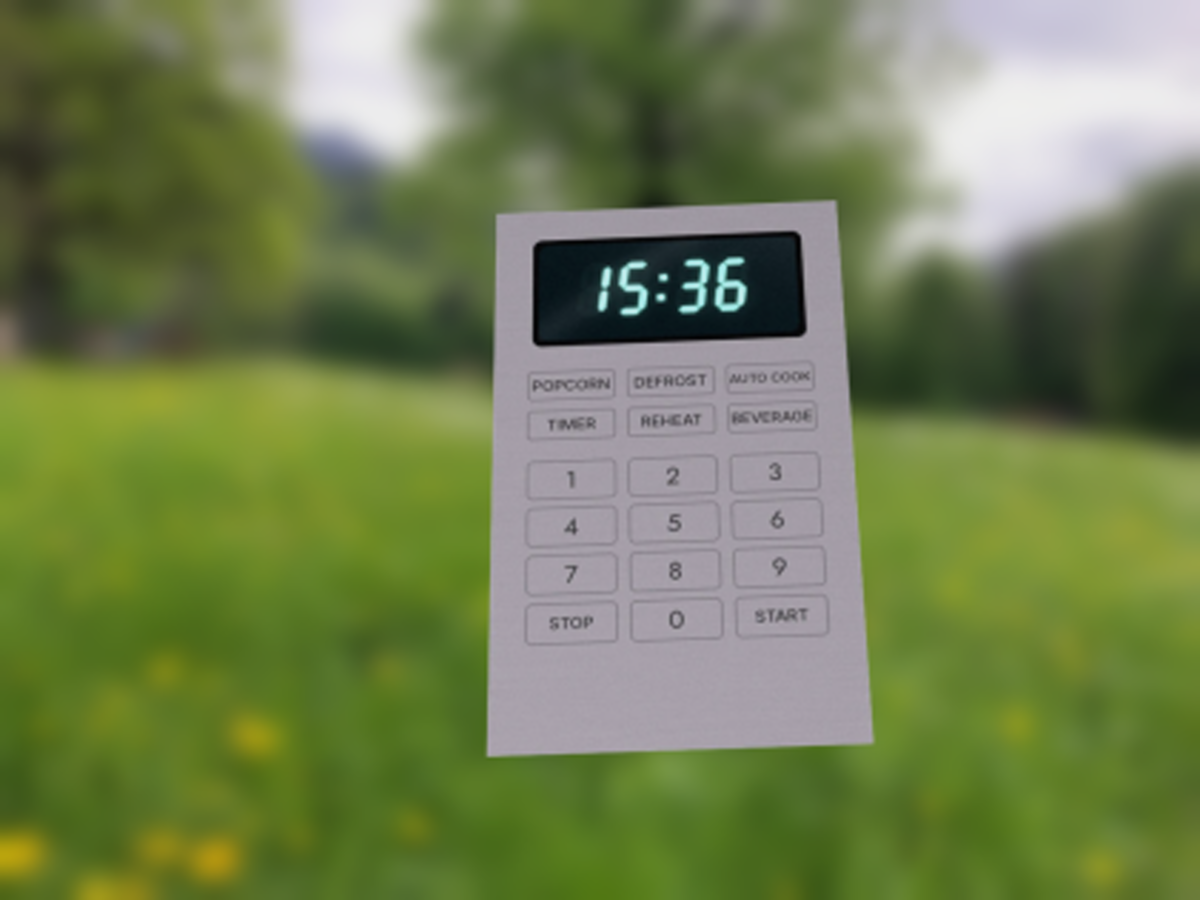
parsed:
15:36
